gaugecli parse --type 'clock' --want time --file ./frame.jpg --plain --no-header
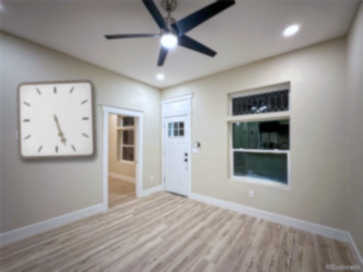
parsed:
5:27
